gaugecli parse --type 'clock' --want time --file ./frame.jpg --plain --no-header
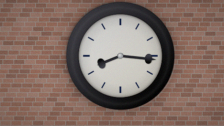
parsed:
8:16
